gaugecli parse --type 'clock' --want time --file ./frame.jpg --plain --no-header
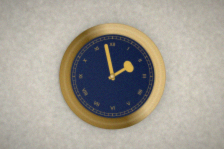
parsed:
1:58
